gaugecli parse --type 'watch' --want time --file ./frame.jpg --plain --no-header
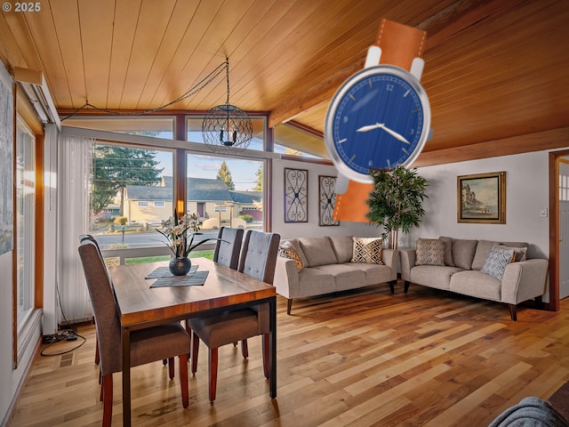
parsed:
8:18
